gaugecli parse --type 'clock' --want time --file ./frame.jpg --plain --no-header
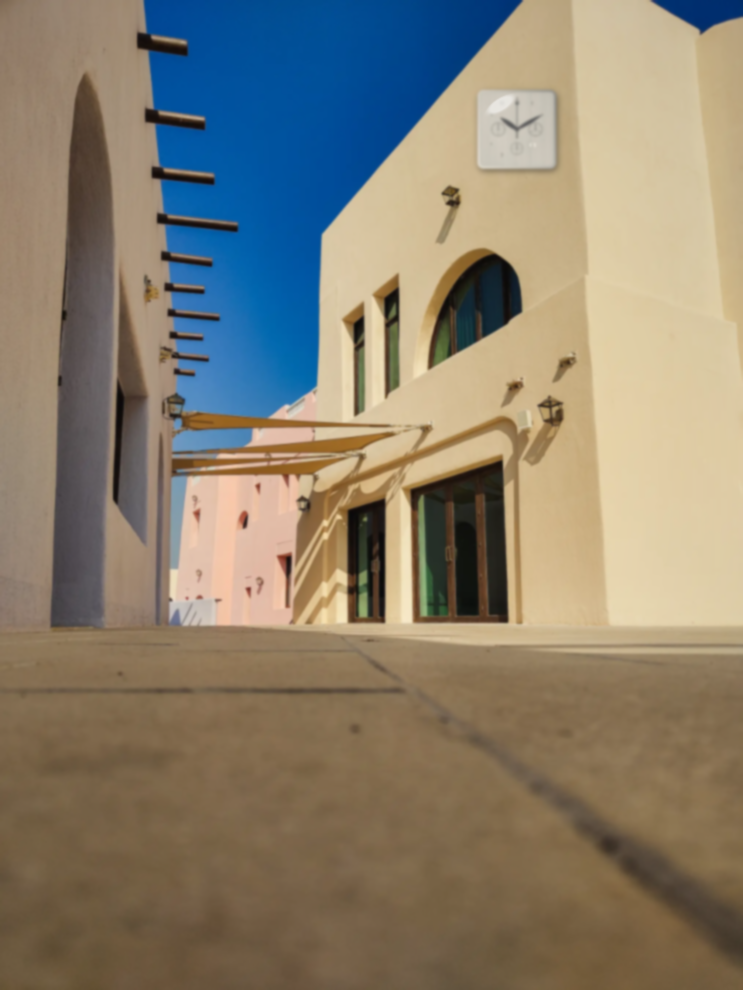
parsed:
10:10
